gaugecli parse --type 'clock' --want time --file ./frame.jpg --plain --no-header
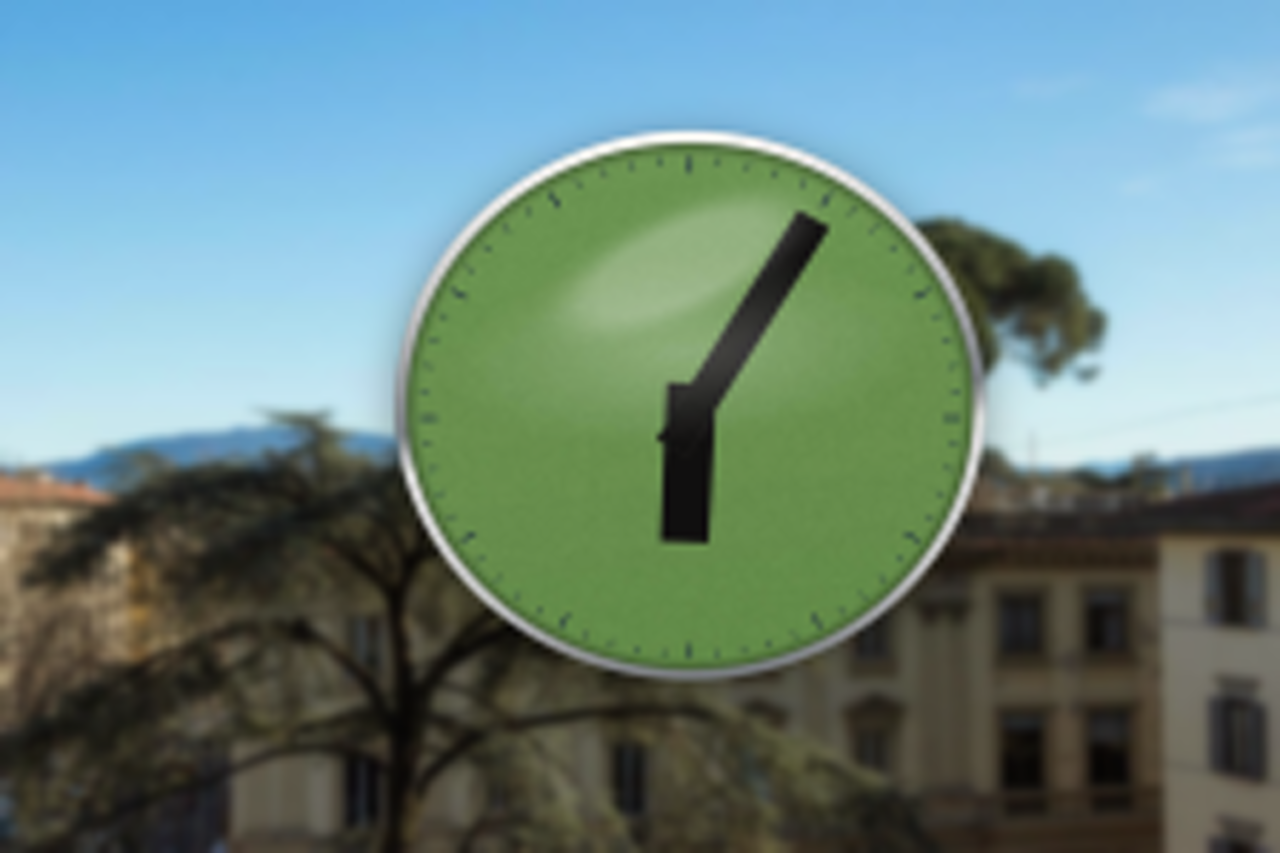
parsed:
6:05
